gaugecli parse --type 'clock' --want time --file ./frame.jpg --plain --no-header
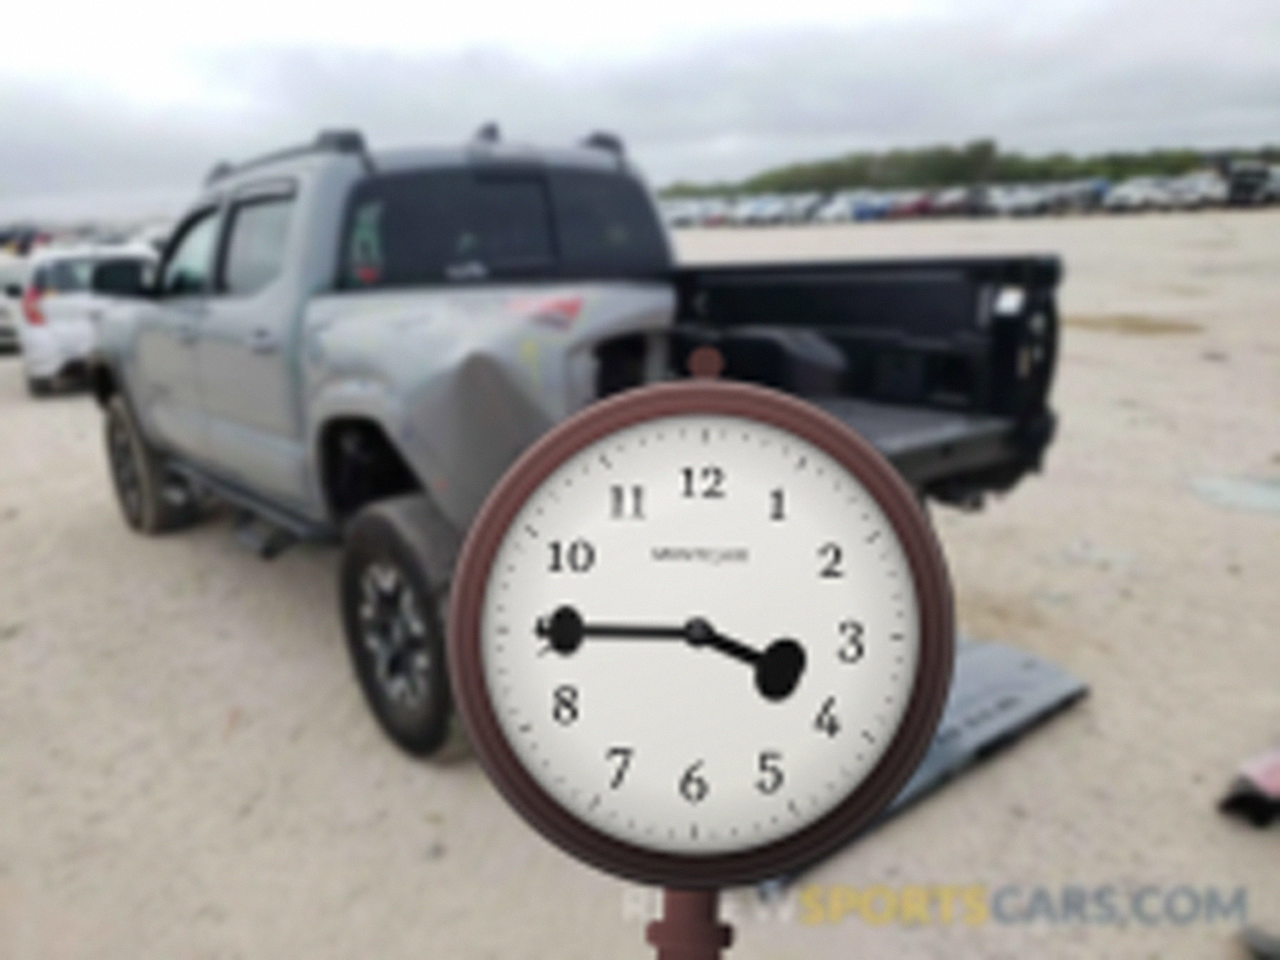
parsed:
3:45
